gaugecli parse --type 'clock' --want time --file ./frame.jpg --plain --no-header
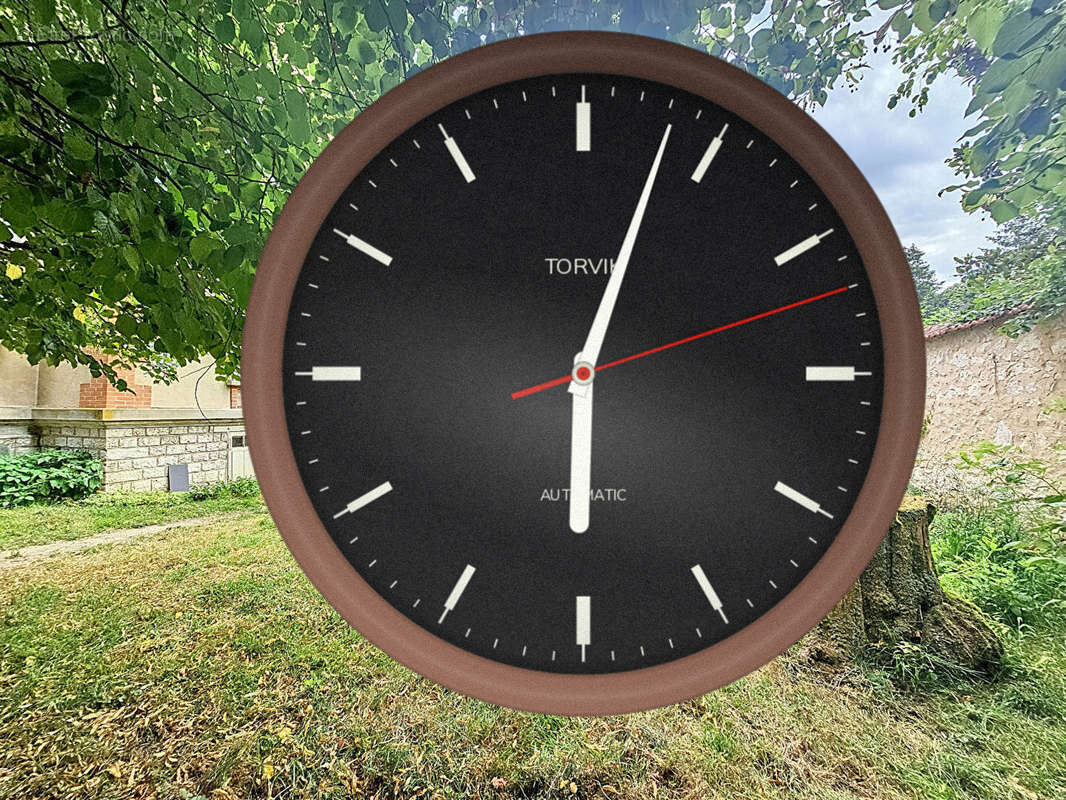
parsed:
6:03:12
